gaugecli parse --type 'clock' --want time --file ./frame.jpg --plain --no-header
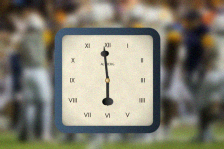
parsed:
5:59
